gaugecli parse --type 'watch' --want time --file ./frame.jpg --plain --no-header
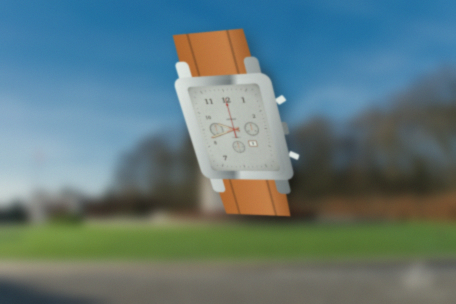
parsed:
9:42
